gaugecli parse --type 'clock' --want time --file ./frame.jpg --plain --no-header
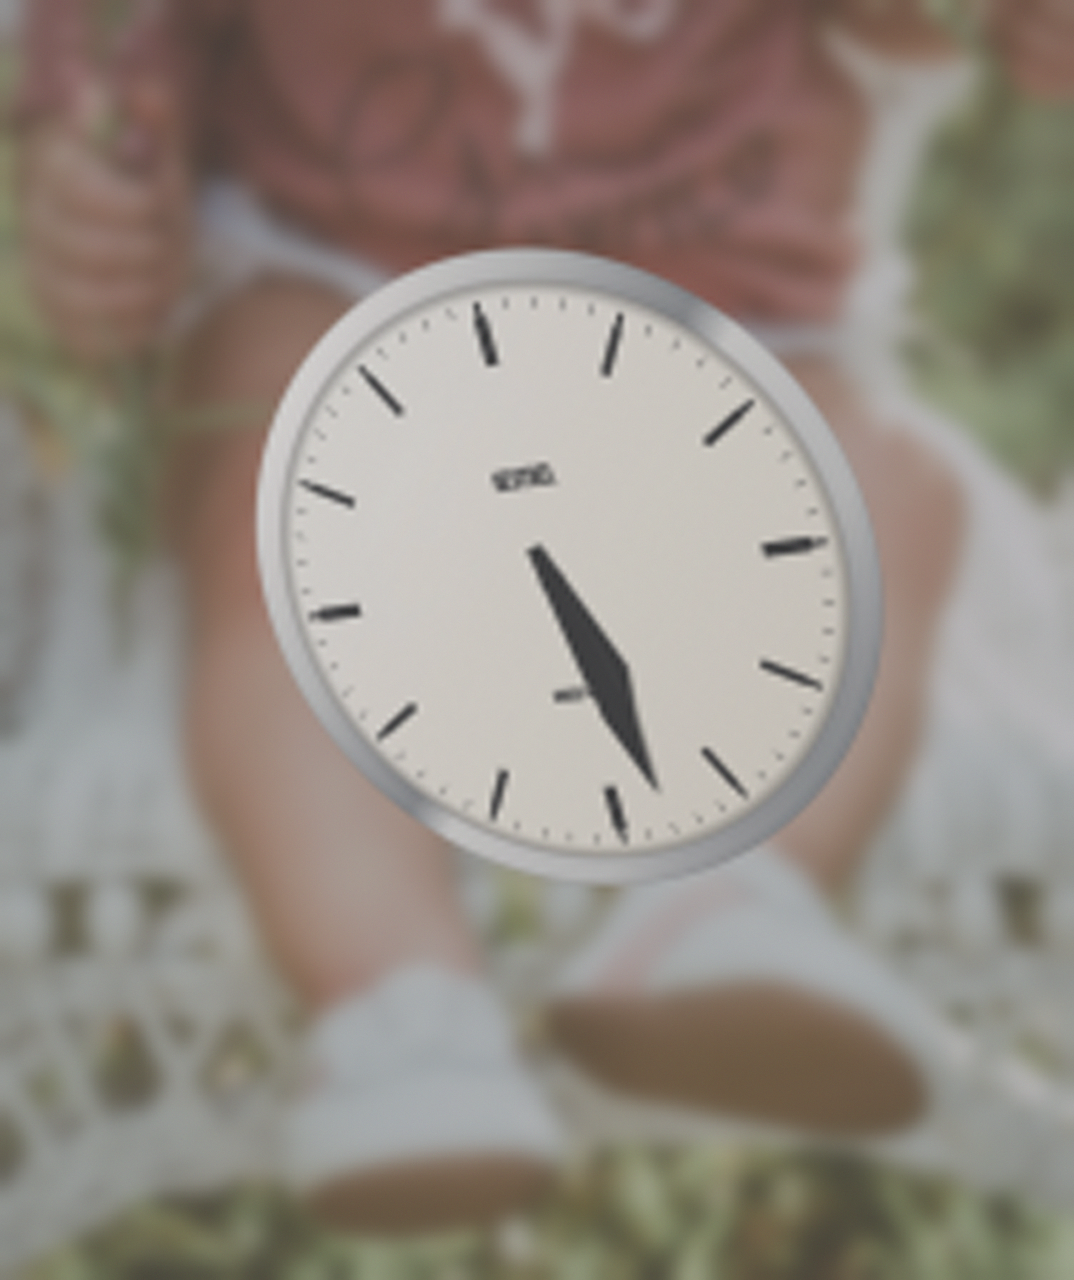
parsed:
5:28
